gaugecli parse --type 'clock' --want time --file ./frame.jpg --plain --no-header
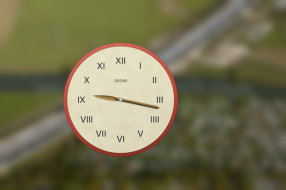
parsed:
9:17
